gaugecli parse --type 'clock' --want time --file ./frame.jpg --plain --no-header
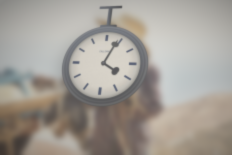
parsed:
4:04
